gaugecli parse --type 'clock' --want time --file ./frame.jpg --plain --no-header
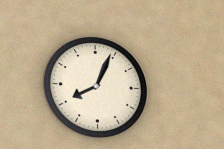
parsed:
8:04
